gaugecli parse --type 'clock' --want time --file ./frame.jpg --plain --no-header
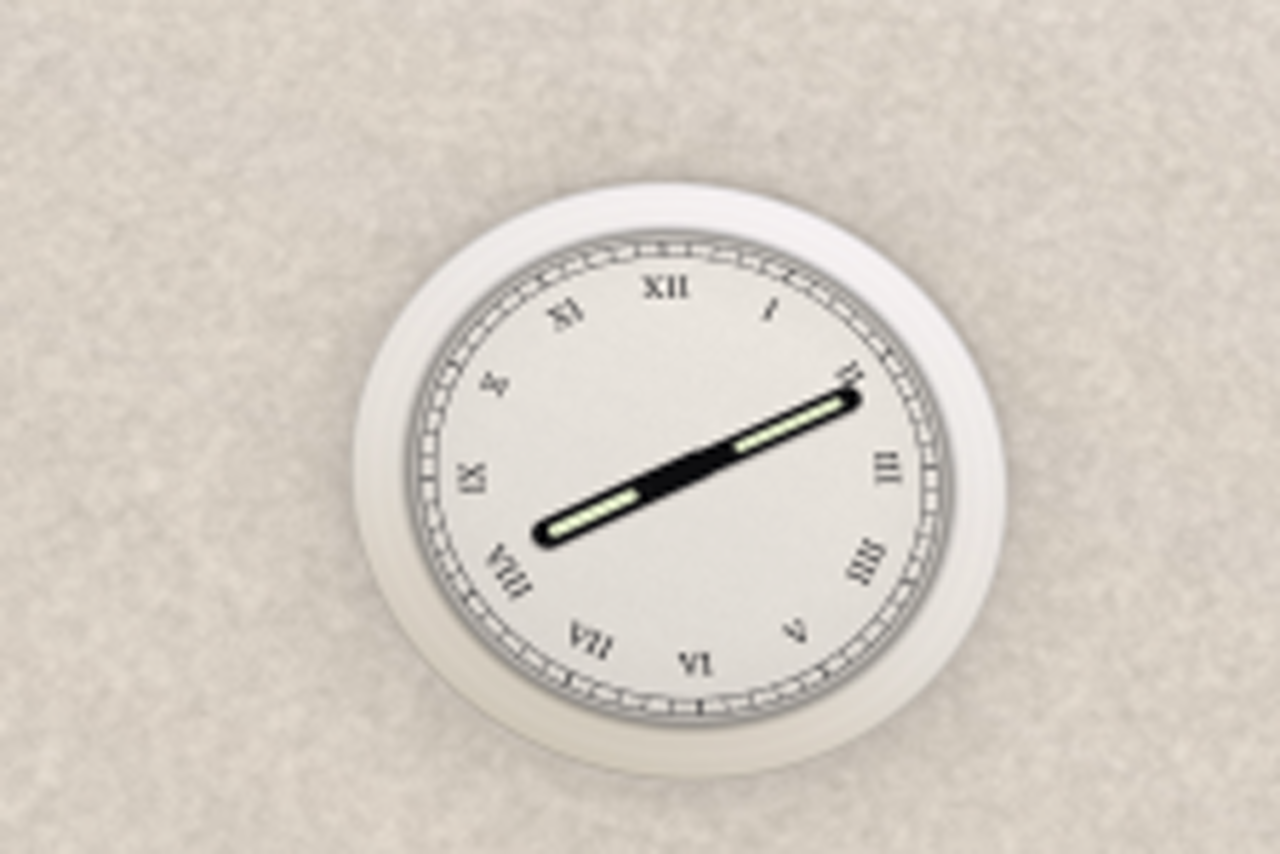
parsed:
8:11
